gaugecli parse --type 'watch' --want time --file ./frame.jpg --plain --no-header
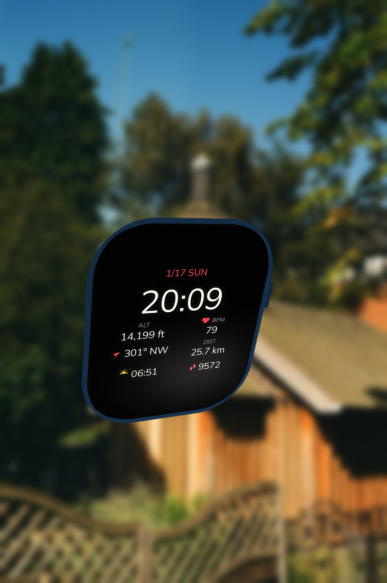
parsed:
20:09
